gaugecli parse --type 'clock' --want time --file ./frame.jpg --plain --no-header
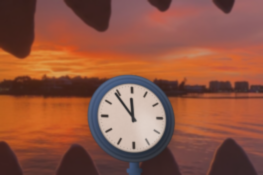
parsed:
11:54
